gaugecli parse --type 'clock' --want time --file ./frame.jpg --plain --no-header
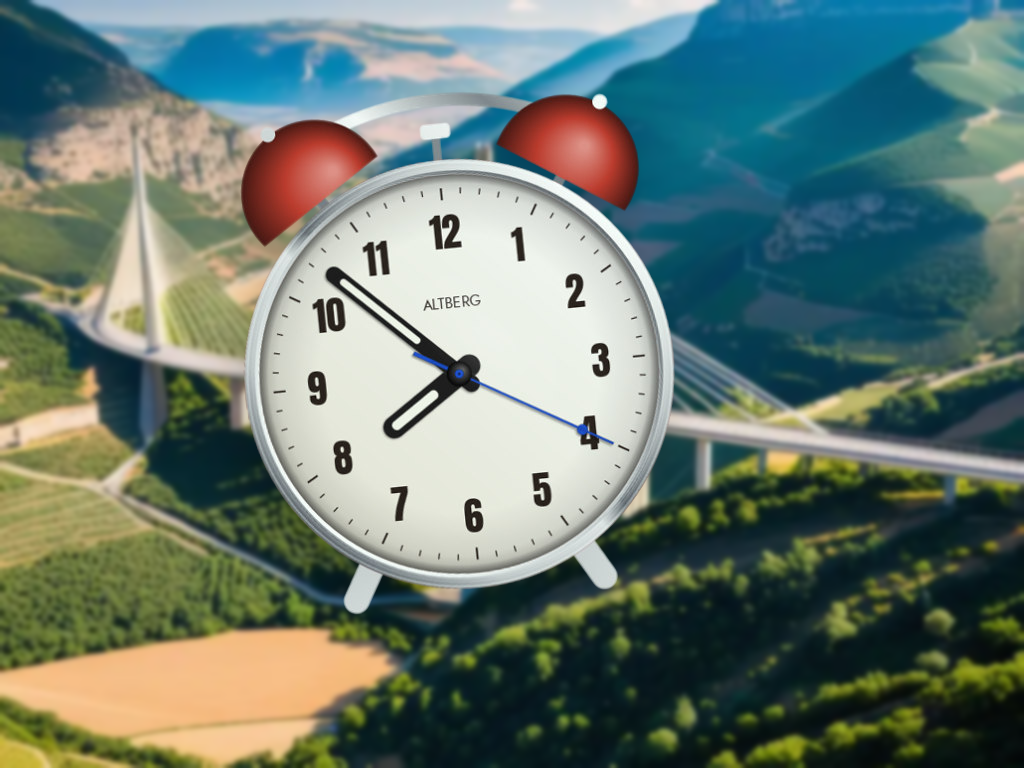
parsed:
7:52:20
